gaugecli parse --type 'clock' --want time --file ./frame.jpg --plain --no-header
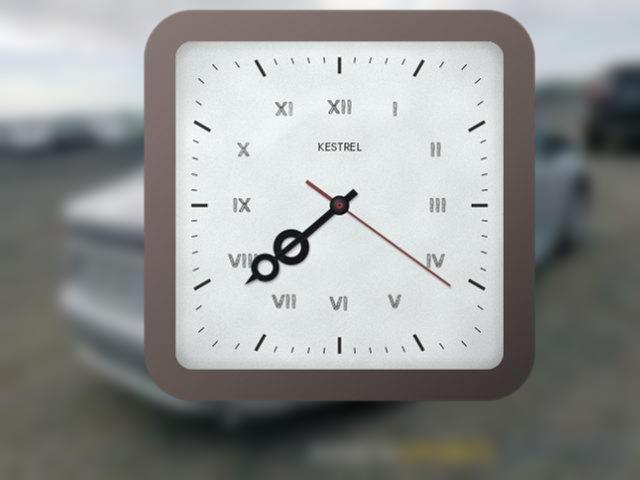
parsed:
7:38:21
